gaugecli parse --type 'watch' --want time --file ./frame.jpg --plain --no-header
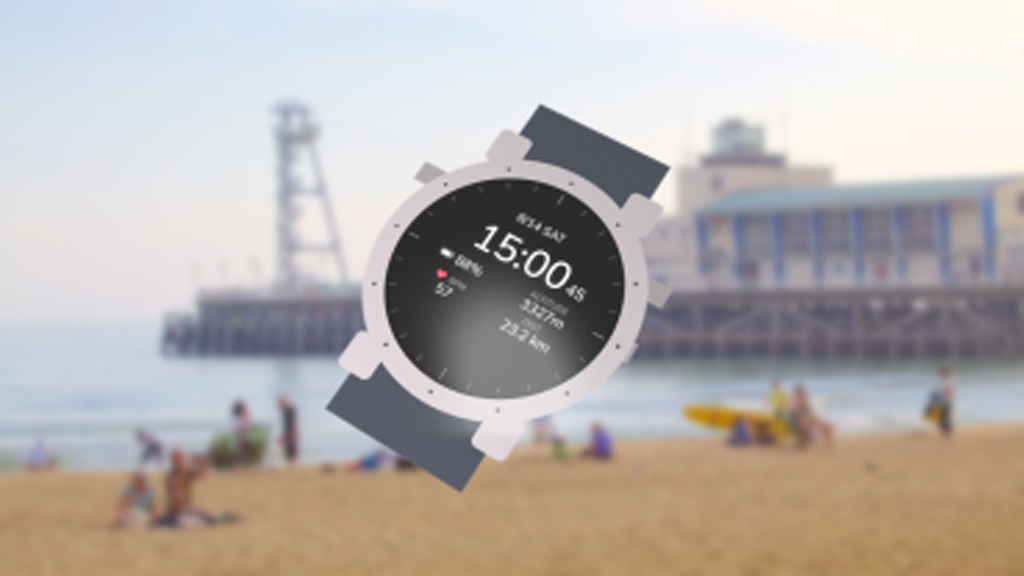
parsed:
15:00
